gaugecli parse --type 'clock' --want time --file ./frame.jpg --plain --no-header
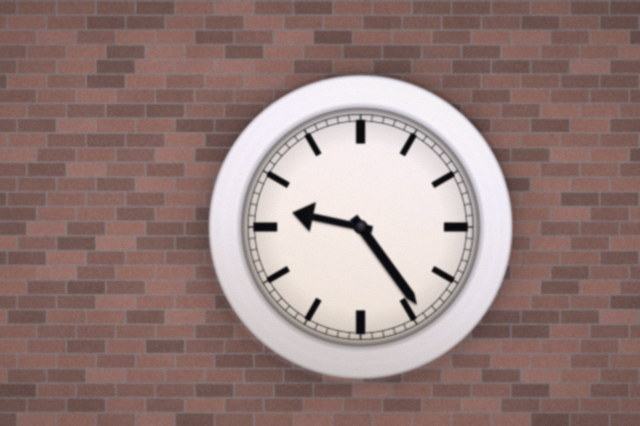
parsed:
9:24
